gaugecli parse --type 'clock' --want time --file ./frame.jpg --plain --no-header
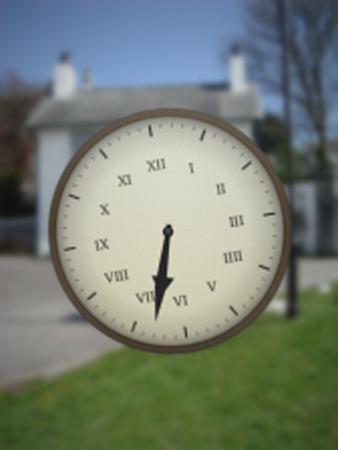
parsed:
6:33
